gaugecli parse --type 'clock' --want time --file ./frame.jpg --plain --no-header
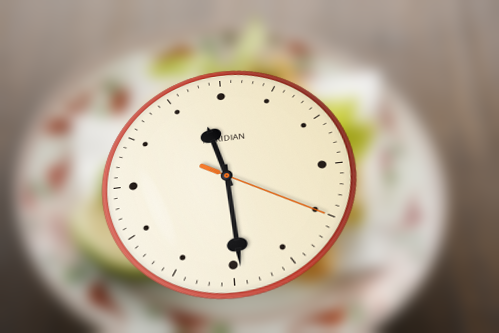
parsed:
11:29:20
